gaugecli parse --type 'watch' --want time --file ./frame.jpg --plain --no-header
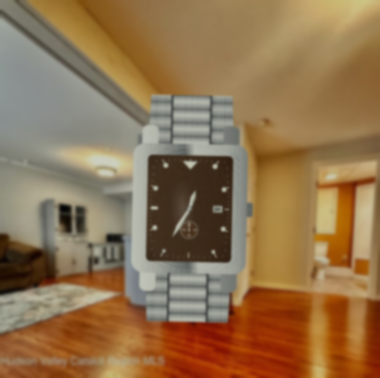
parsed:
12:35
